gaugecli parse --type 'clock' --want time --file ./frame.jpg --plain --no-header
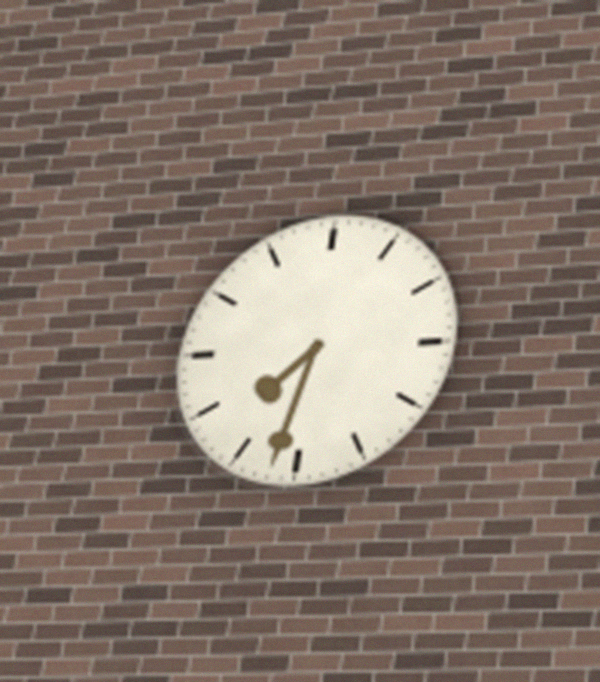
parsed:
7:32
